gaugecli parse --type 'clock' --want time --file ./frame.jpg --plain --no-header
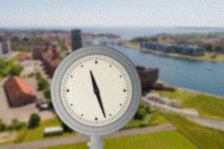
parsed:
11:27
